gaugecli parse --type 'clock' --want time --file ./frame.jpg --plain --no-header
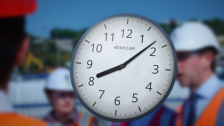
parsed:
8:08
